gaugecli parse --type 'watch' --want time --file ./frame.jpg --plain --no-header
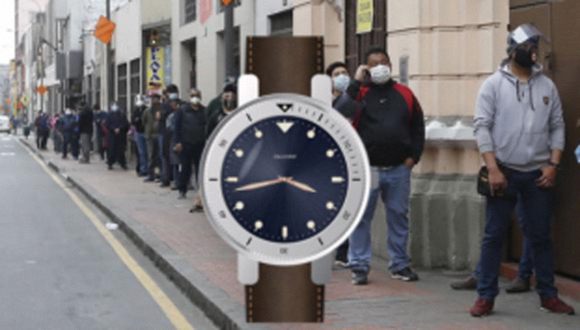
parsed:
3:43
